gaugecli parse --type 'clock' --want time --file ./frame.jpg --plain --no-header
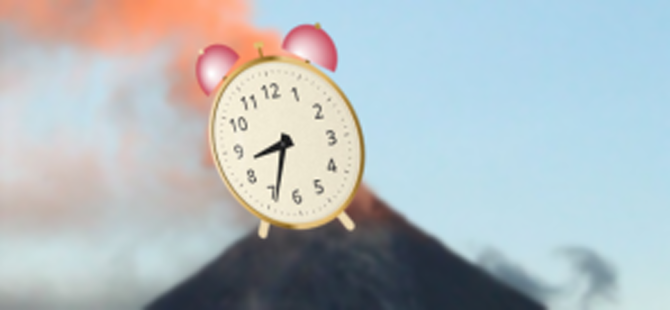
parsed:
8:34
